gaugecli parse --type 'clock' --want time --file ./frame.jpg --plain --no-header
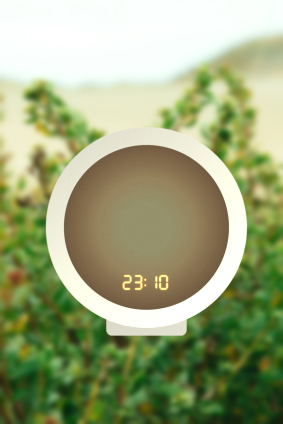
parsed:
23:10
